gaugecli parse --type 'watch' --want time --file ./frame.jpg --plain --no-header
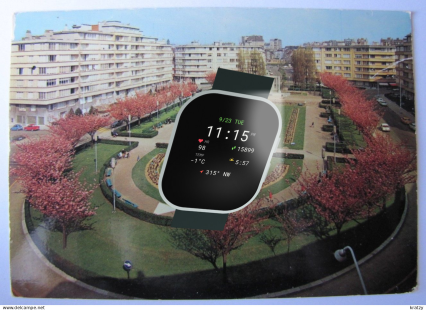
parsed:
11:15
